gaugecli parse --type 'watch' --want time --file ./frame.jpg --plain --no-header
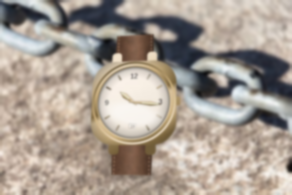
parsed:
10:16
